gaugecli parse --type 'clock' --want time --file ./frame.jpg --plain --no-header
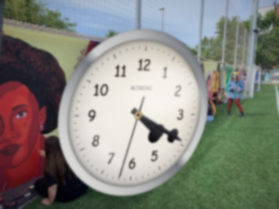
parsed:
4:19:32
